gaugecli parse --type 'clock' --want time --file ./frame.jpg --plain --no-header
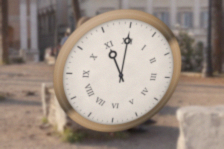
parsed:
11:00
